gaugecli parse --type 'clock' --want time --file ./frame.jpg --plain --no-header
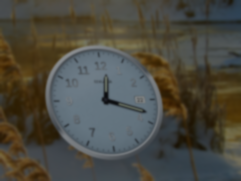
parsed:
12:18
